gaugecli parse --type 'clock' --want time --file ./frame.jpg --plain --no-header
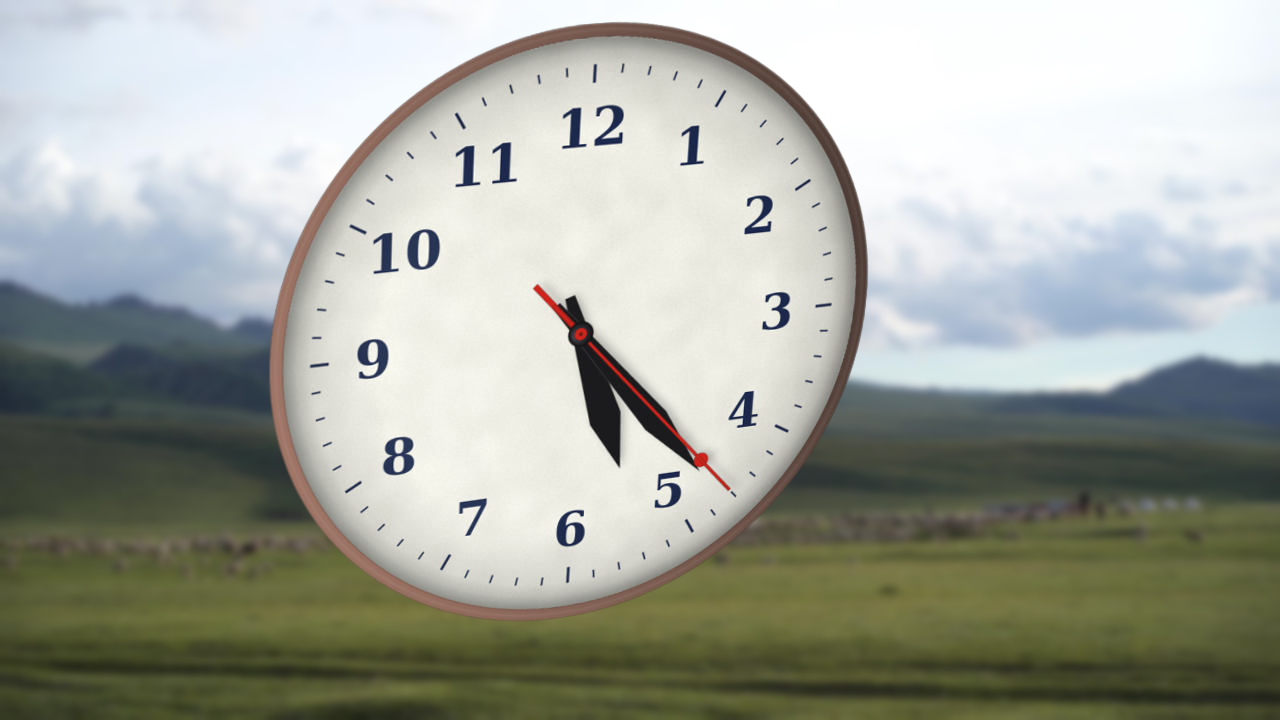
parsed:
5:23:23
